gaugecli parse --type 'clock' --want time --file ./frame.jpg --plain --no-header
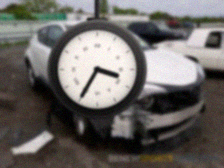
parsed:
3:35
